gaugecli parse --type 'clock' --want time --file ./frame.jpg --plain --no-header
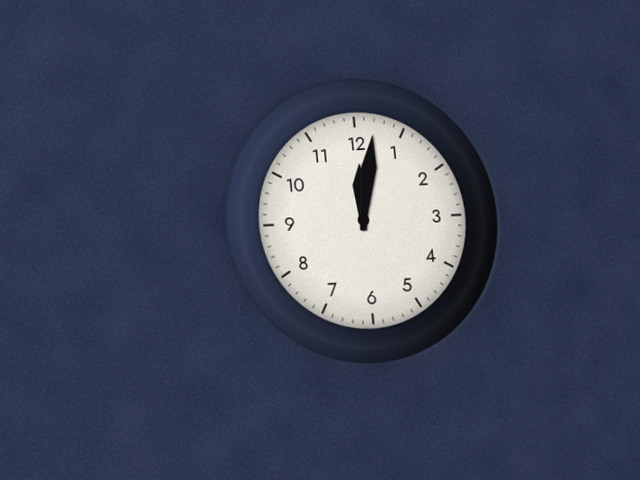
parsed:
12:02
